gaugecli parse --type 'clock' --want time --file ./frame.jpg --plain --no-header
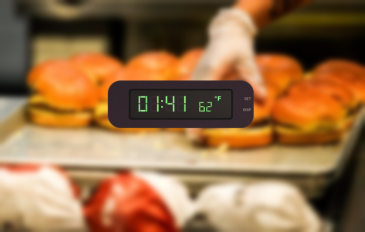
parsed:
1:41
